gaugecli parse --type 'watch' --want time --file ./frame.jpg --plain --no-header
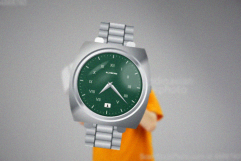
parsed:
7:22
